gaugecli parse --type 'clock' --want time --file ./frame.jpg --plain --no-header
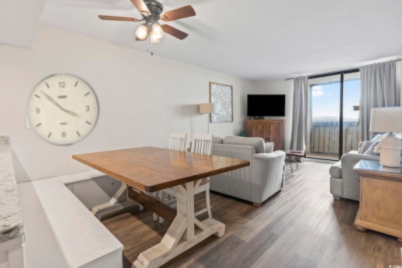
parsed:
3:52
